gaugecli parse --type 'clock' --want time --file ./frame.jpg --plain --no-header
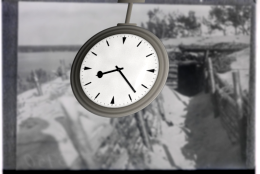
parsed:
8:23
